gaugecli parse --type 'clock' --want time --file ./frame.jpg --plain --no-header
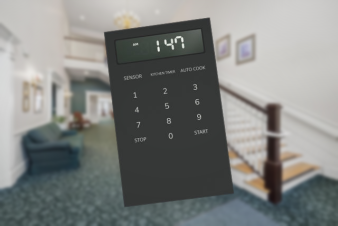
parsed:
1:47
